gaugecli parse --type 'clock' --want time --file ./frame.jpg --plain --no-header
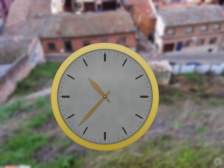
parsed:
10:37
